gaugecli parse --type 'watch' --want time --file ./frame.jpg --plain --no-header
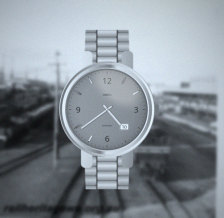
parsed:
4:39
